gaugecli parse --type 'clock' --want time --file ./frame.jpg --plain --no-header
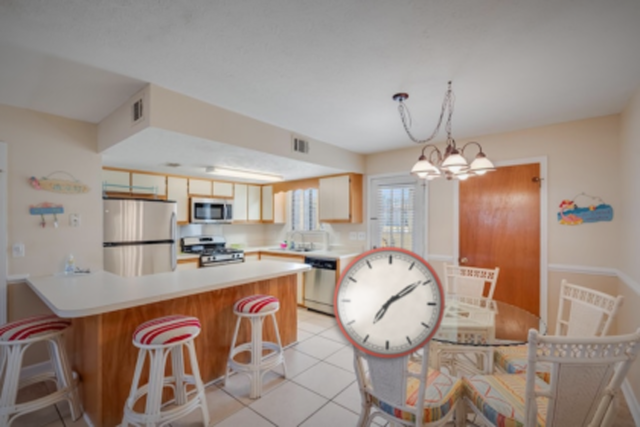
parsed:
7:09
